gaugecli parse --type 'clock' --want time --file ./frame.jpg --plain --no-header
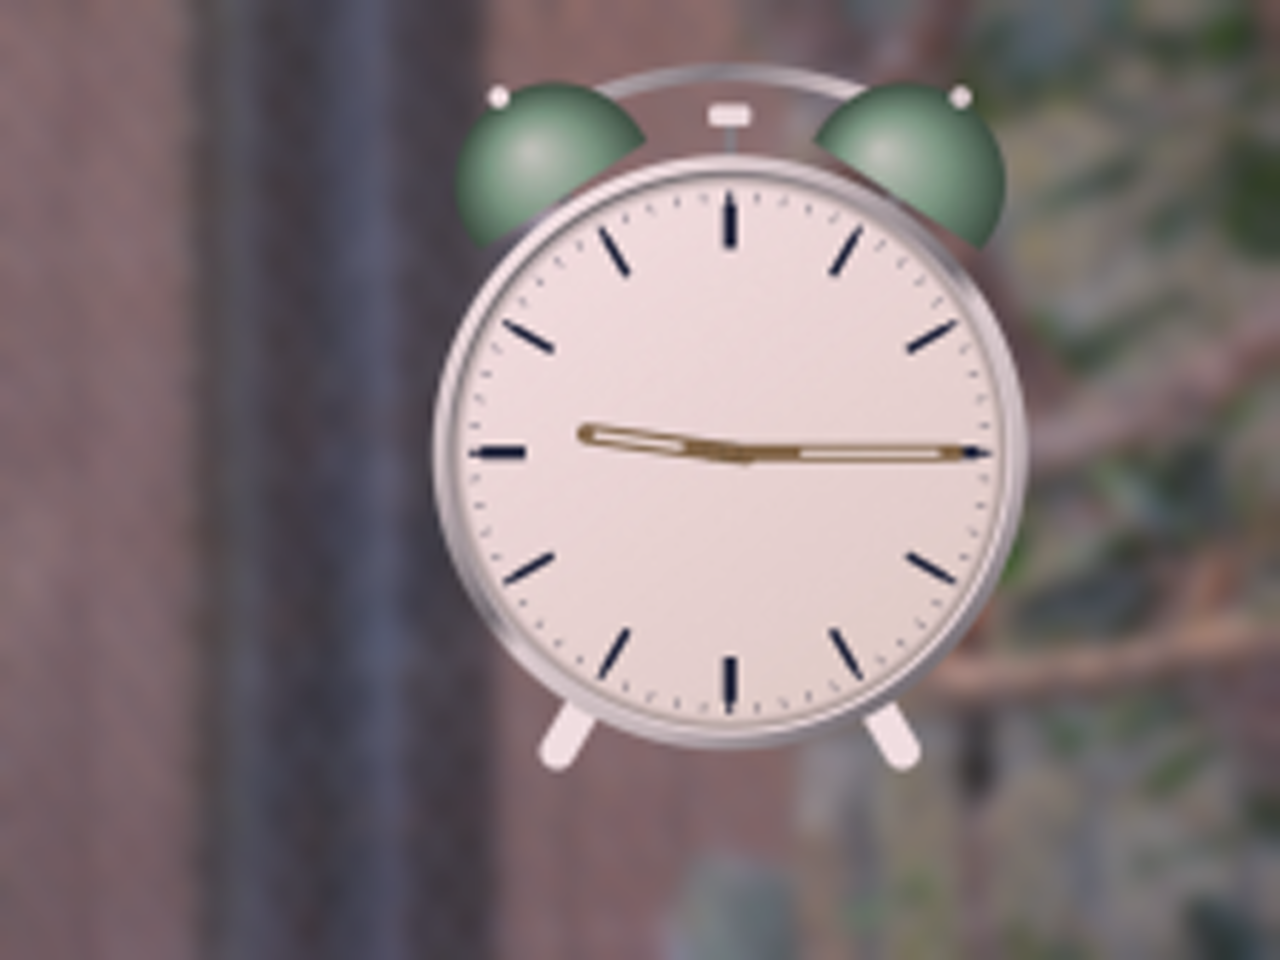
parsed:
9:15
